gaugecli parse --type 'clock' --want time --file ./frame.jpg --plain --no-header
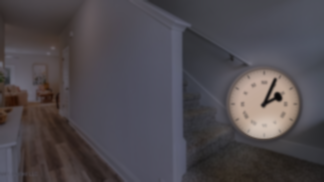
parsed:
2:04
